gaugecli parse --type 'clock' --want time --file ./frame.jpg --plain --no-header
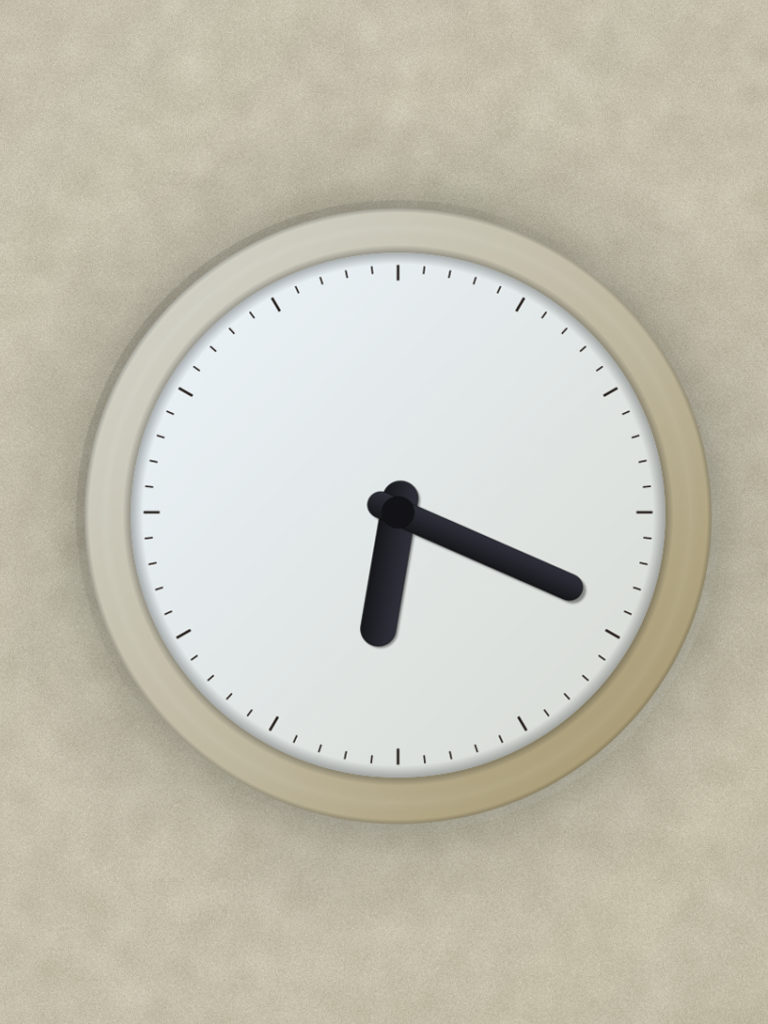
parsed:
6:19
